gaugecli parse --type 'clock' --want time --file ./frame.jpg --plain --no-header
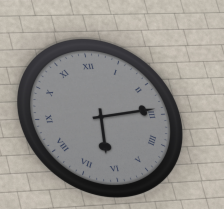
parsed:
6:14
